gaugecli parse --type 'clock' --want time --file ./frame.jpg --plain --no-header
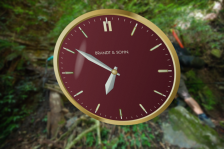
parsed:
6:51
